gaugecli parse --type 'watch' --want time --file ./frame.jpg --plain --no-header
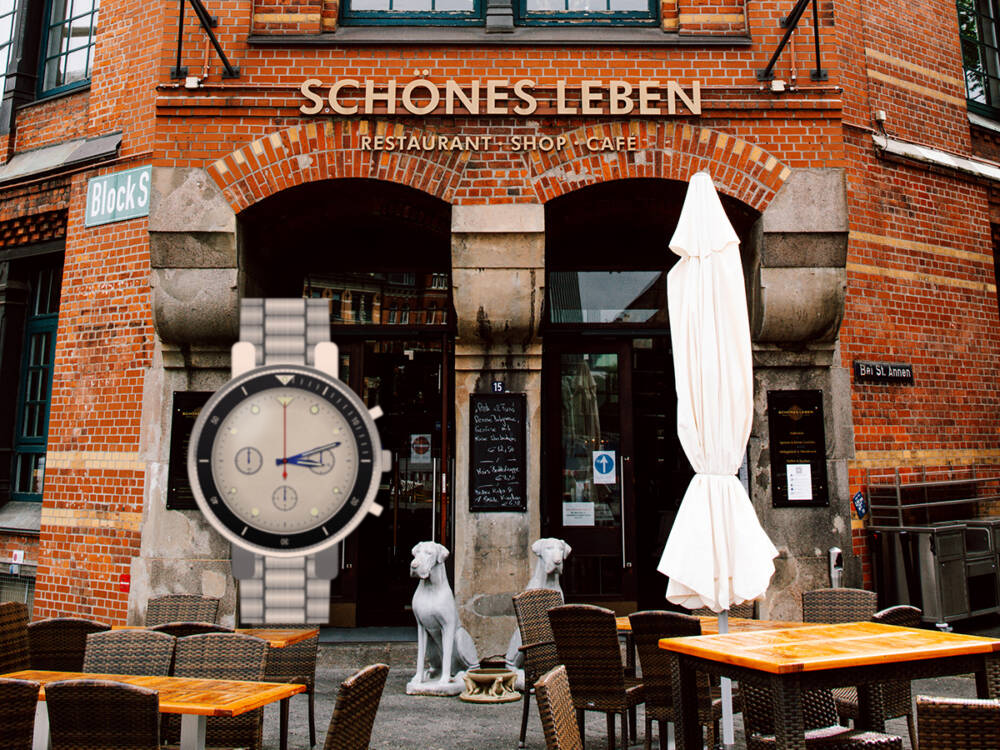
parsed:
3:12
